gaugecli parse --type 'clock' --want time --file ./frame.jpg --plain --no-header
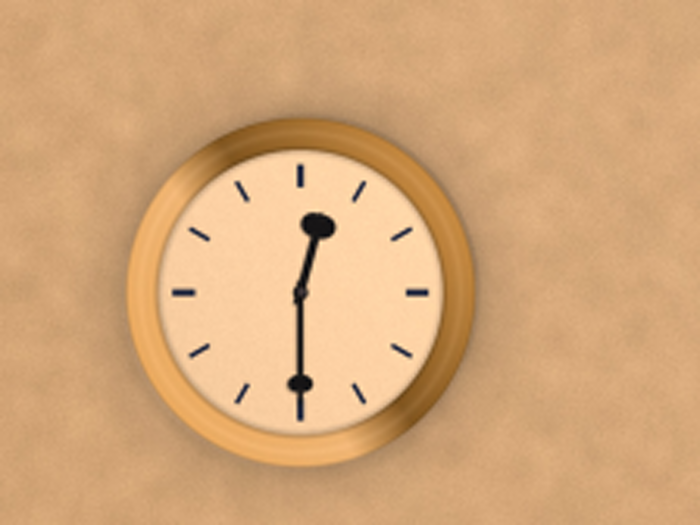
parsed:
12:30
